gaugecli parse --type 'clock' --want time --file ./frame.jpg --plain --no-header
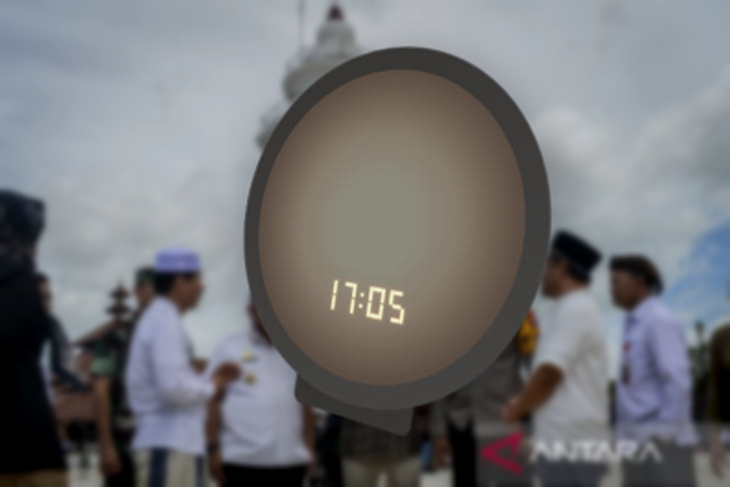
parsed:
17:05
